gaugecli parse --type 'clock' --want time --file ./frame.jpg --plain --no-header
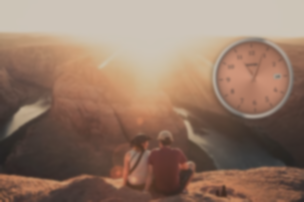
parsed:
11:04
